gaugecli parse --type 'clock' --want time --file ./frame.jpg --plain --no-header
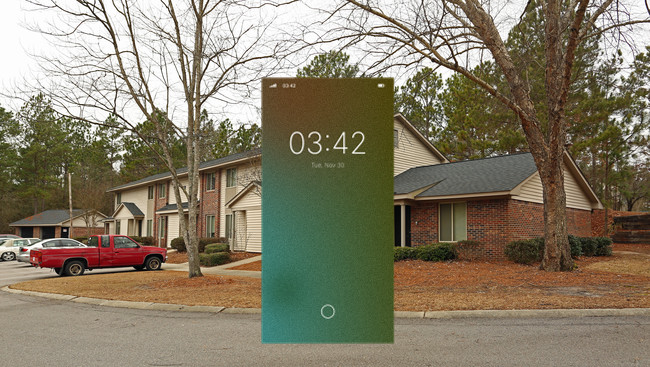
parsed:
3:42
